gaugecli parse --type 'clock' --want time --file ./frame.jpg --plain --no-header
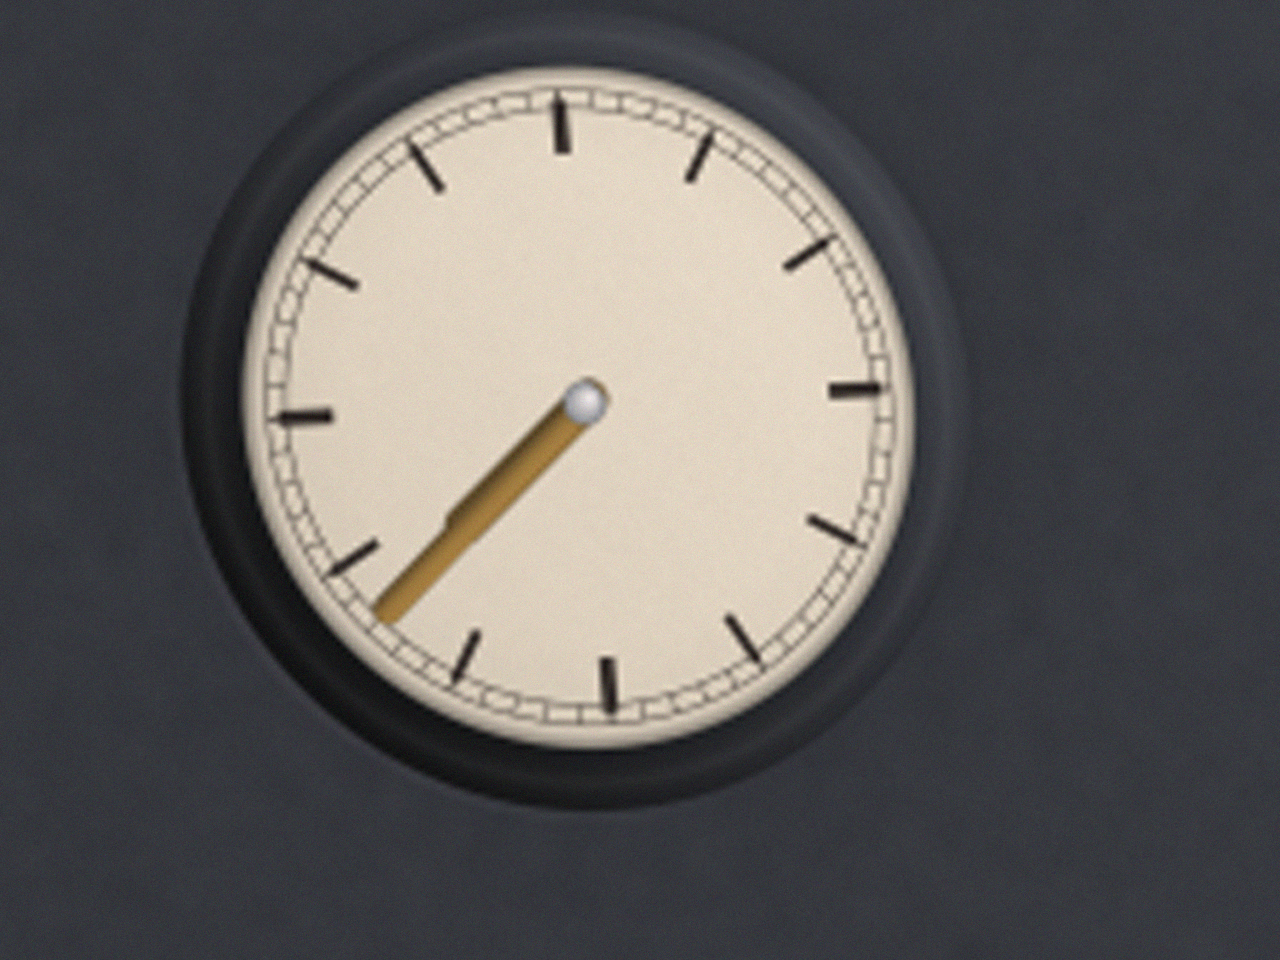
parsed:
7:38
